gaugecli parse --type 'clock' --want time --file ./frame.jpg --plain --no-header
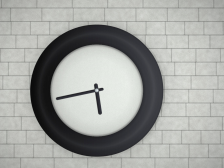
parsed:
5:43
